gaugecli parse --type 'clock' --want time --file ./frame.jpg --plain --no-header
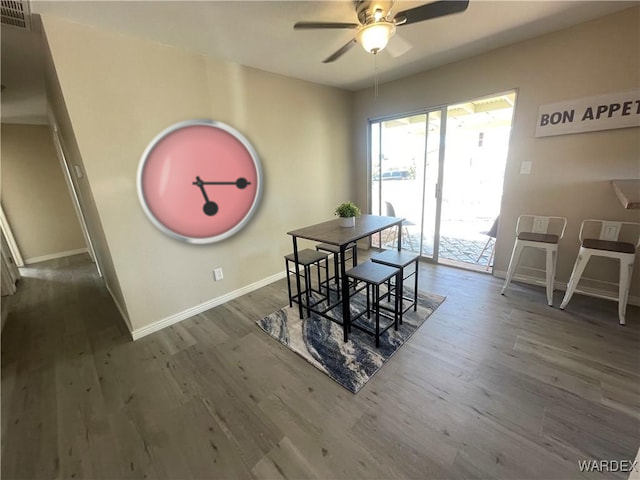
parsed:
5:15
